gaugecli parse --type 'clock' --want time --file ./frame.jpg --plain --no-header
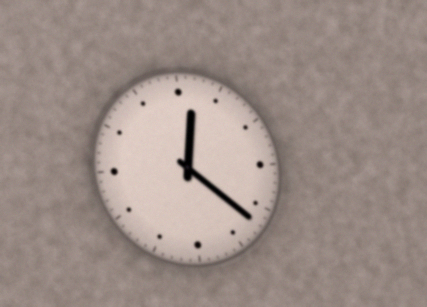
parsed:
12:22
